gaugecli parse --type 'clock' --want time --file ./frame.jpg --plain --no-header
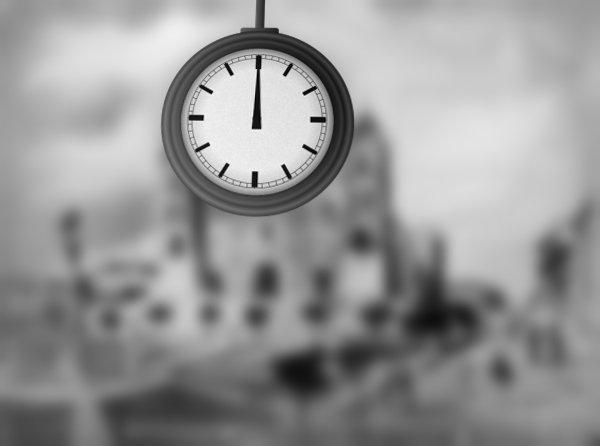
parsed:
12:00
